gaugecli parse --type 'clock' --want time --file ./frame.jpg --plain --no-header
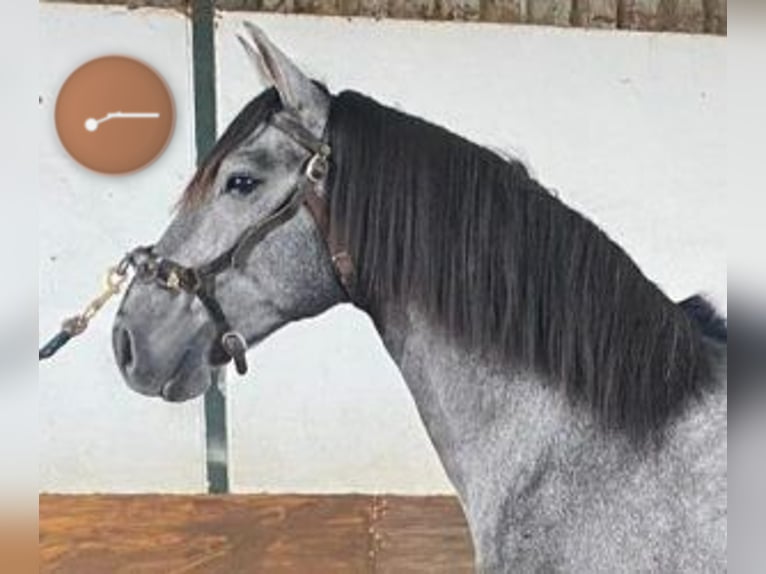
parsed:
8:15
